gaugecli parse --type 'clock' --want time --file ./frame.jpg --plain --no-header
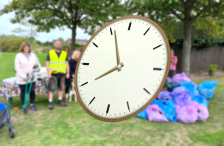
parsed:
7:56
